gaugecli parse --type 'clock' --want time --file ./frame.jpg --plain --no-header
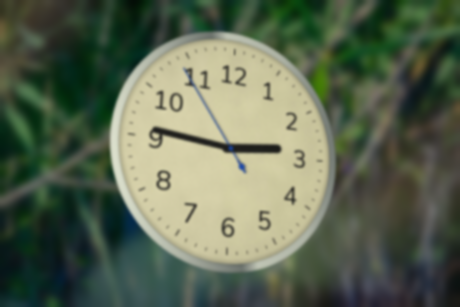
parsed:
2:45:54
